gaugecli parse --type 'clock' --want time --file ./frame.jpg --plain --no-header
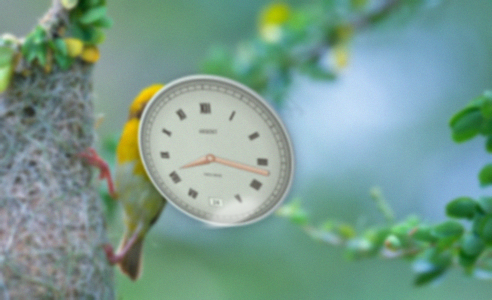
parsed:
8:17
